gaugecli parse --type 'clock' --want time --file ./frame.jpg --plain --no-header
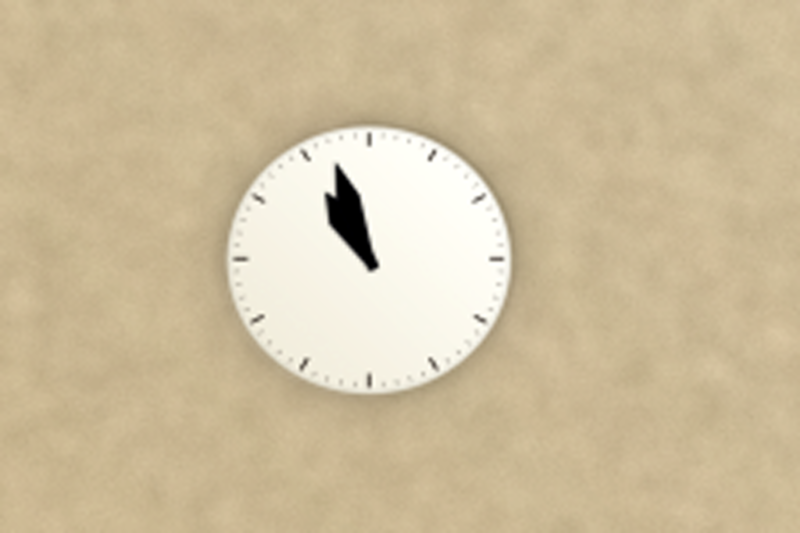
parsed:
10:57
